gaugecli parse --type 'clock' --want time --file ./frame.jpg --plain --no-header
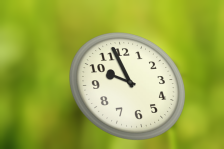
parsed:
9:58
